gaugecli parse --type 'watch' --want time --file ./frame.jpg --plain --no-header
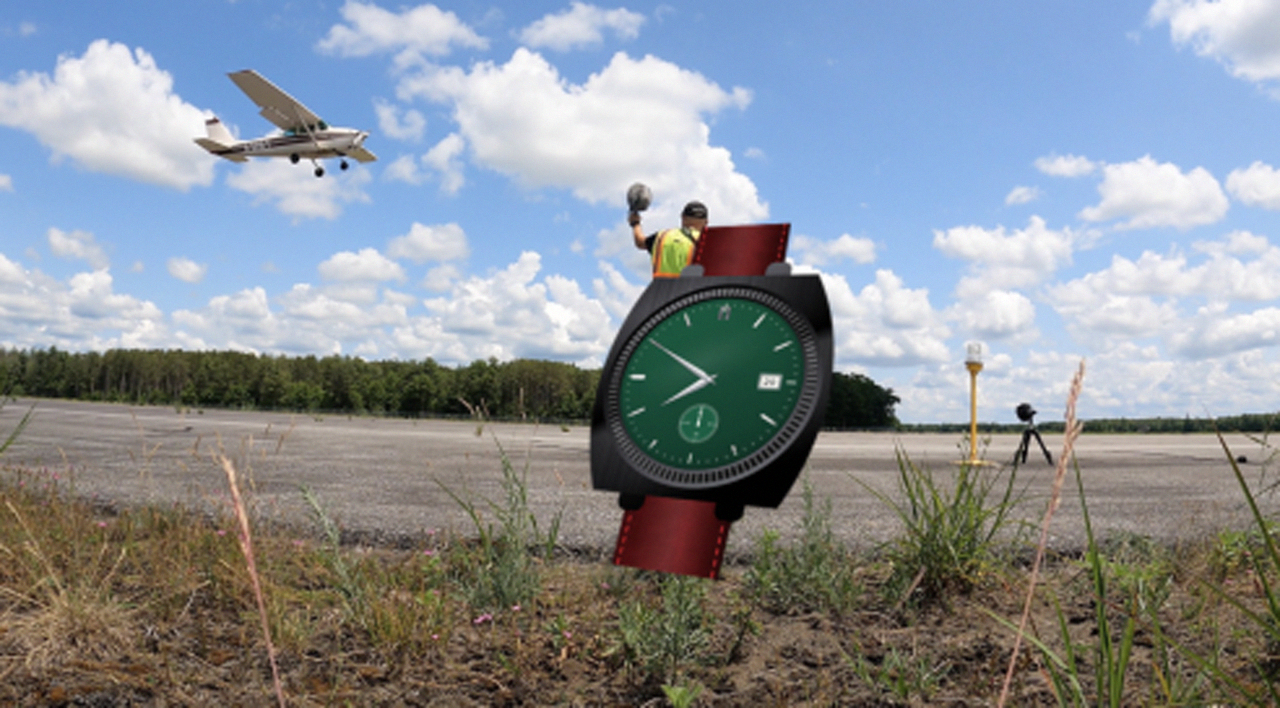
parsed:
7:50
